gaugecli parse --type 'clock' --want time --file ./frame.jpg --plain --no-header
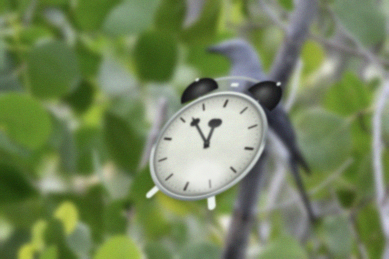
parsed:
11:52
